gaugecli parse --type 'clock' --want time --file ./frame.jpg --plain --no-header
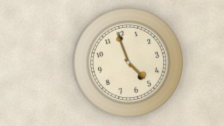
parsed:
4:59
